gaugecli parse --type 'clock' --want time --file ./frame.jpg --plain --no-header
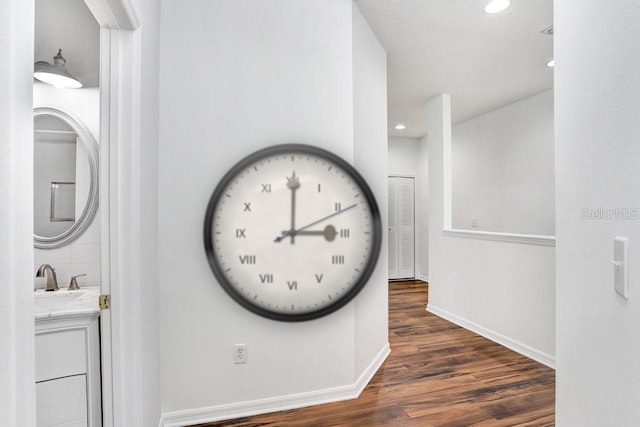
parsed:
3:00:11
